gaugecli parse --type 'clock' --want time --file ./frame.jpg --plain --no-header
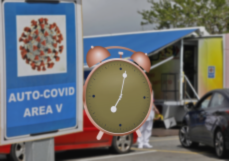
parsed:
7:02
